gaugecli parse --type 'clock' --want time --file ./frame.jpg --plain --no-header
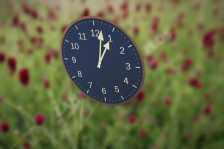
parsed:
1:02
